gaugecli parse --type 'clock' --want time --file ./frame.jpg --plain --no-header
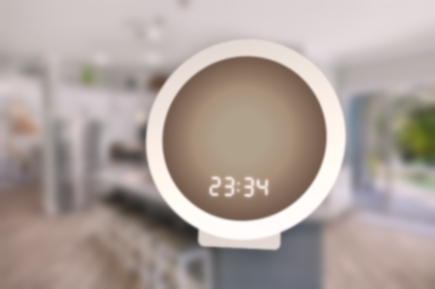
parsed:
23:34
